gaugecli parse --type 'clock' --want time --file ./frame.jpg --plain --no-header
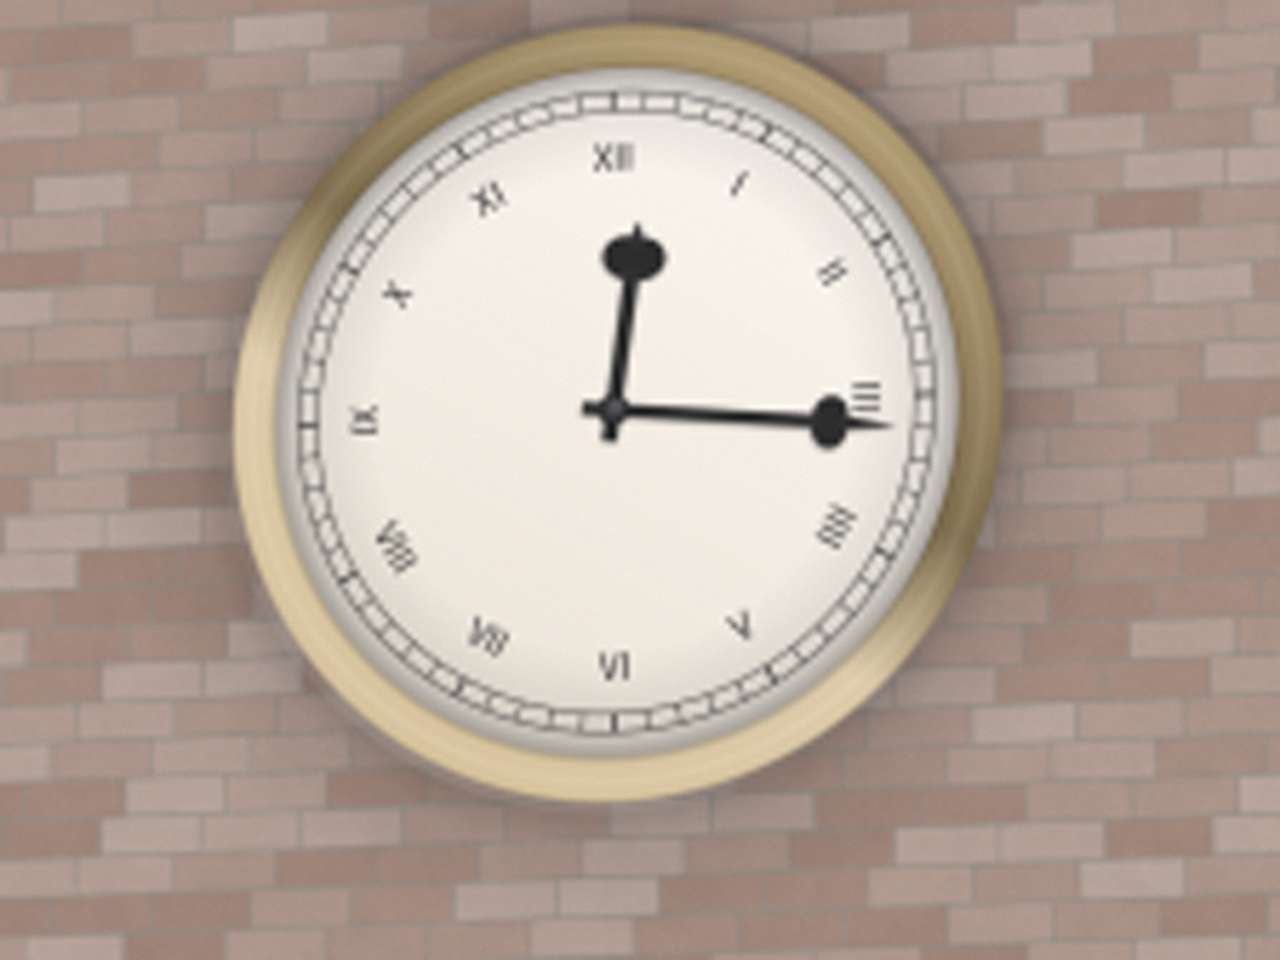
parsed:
12:16
